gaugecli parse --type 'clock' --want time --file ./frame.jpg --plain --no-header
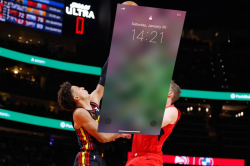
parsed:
14:21
